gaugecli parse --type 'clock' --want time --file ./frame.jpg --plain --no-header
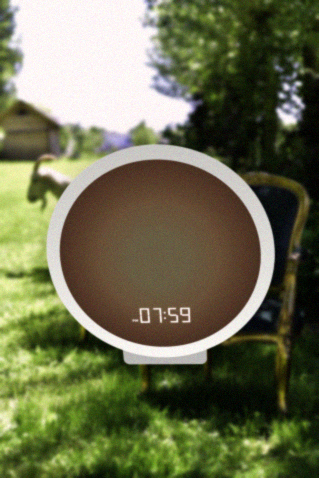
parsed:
7:59
